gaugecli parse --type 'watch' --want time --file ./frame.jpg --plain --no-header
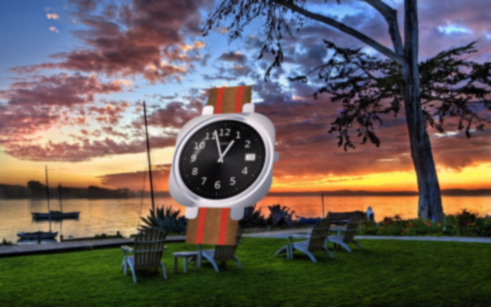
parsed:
12:57
